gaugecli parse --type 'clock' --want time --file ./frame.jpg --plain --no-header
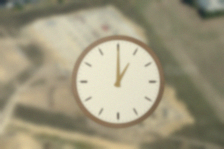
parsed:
1:00
